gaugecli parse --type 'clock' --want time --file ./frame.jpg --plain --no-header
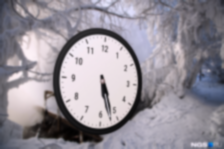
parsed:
5:27
